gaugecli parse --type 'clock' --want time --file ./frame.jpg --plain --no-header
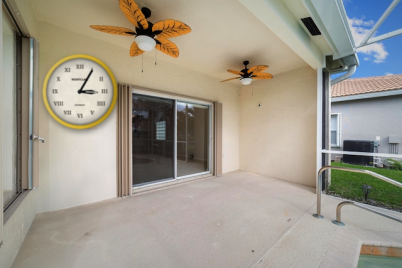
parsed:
3:05
